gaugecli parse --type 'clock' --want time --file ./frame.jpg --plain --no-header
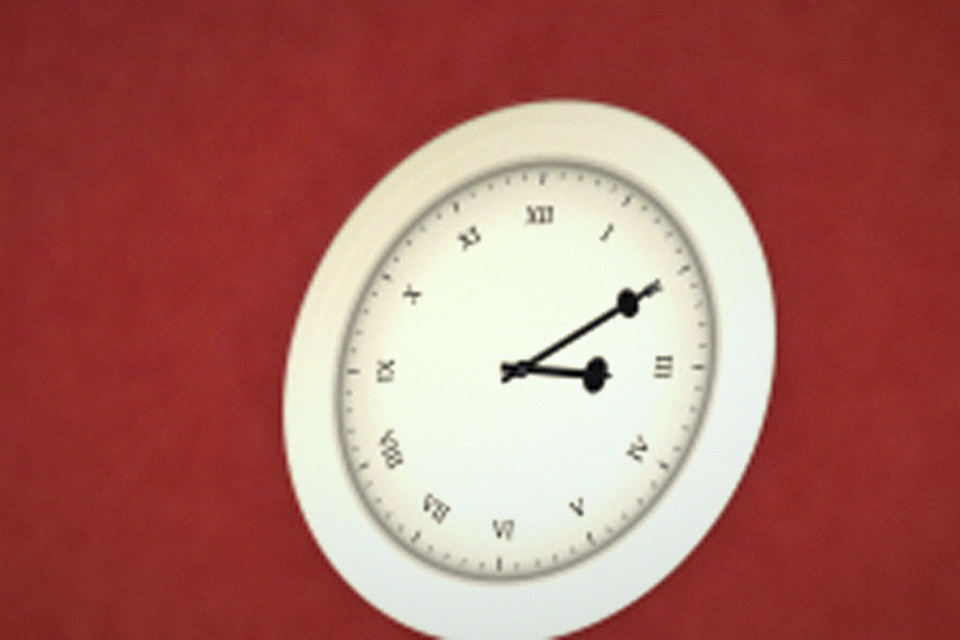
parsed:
3:10
